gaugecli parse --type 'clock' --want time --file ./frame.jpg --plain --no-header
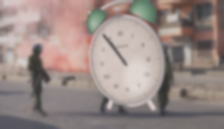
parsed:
10:54
